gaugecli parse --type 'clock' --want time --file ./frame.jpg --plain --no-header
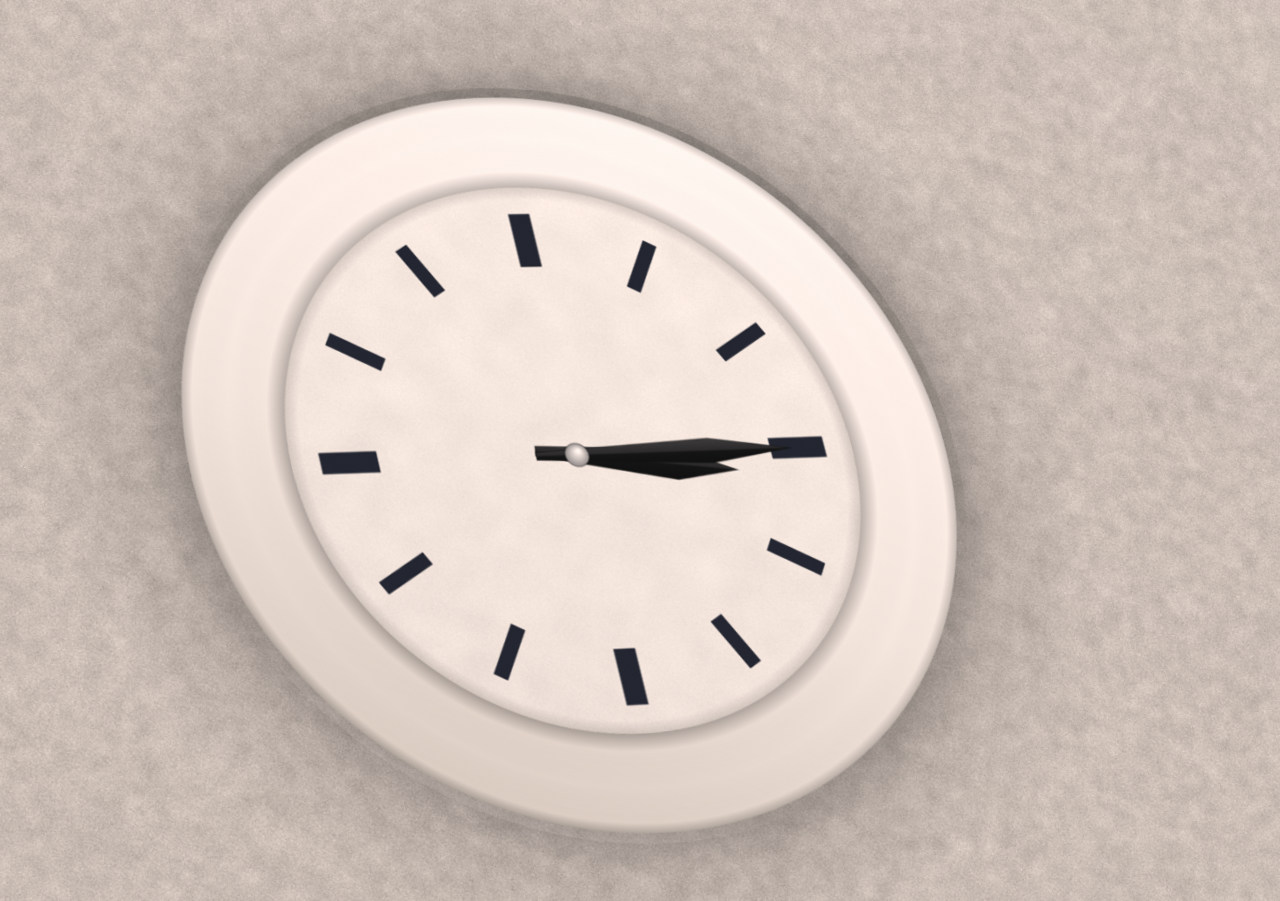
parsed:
3:15
